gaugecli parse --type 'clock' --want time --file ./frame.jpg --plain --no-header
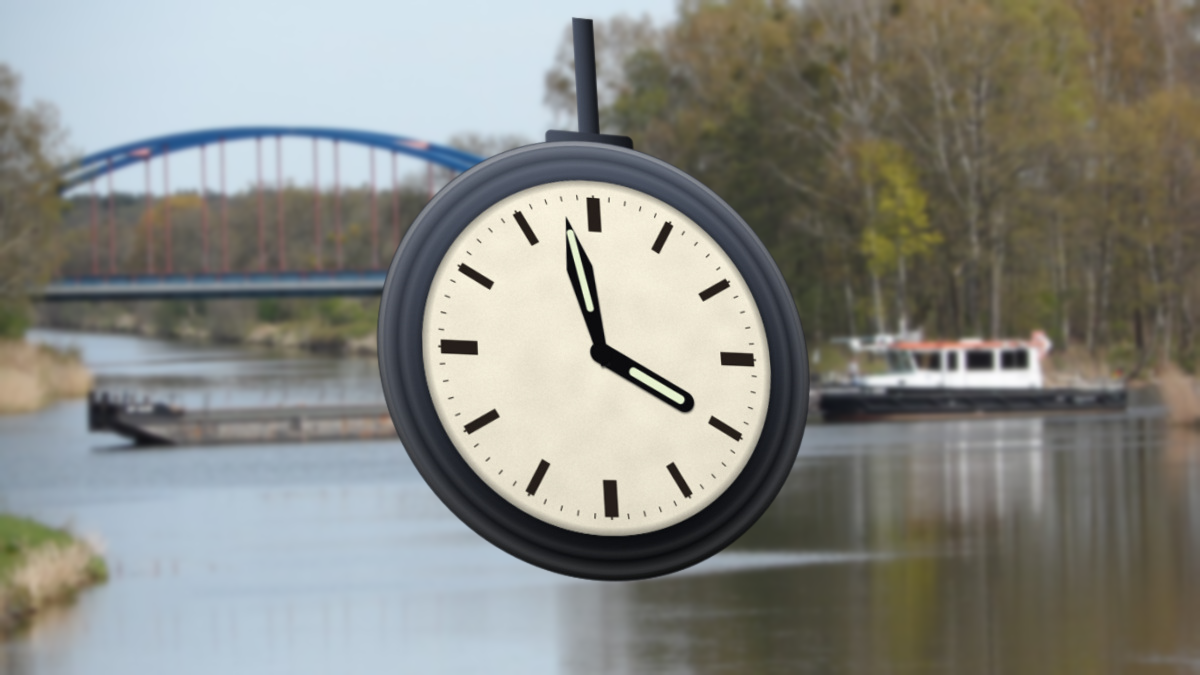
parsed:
3:58
